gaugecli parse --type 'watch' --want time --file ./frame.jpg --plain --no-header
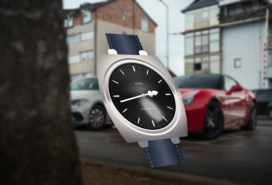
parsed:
2:43
